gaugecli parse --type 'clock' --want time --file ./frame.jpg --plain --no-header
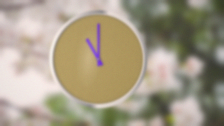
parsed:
11:00
